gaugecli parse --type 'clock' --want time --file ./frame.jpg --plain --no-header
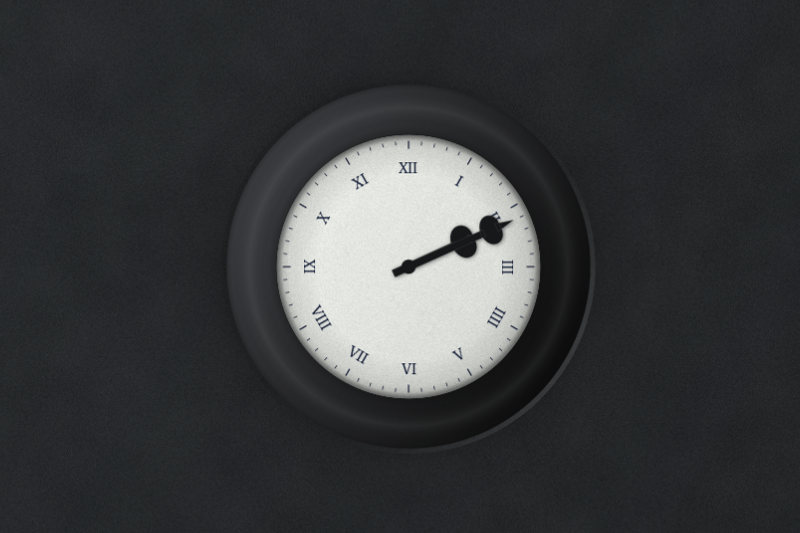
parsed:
2:11
